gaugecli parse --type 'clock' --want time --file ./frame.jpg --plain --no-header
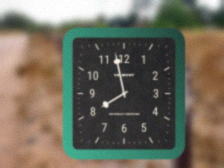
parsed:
7:58
